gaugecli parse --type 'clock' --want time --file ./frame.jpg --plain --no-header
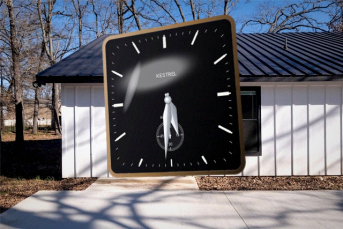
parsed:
5:31
